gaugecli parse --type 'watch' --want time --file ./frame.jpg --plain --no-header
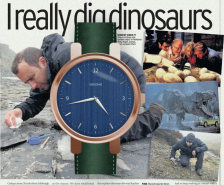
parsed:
4:43
